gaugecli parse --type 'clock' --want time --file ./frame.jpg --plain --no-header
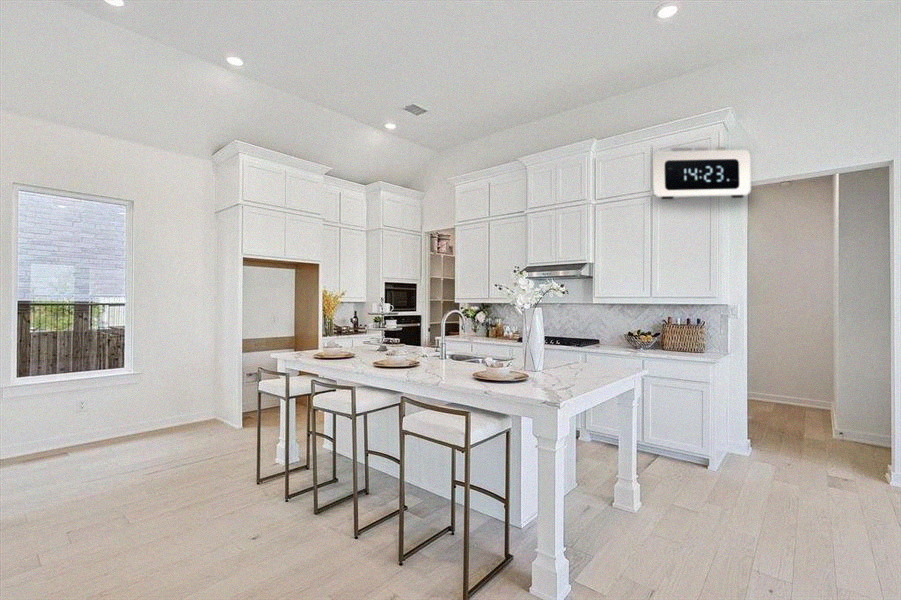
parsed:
14:23
